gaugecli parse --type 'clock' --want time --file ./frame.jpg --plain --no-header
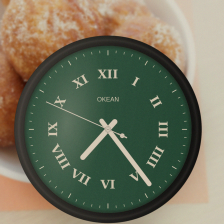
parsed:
7:23:49
